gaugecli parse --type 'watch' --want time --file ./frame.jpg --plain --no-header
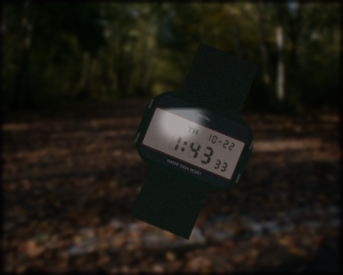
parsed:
1:43:33
